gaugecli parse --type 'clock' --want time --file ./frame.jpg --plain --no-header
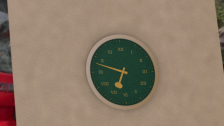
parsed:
6:48
